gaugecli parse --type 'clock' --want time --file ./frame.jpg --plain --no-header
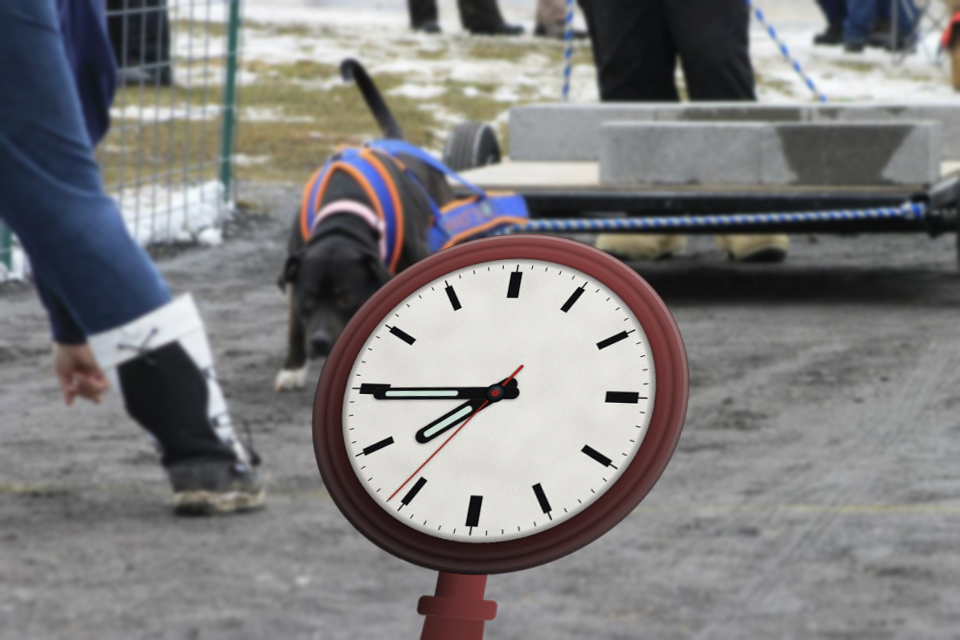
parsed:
7:44:36
